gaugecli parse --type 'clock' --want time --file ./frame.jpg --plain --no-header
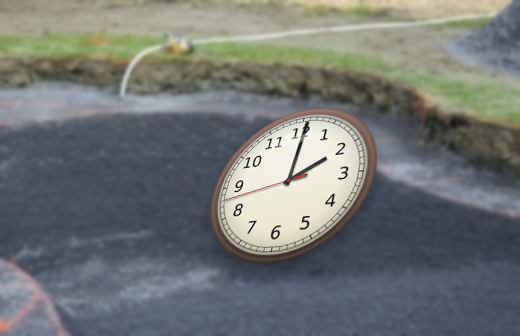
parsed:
2:00:43
